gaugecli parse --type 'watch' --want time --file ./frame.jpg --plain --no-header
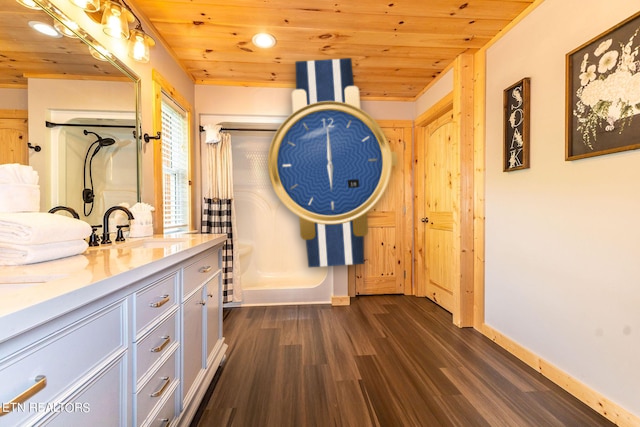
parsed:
6:00
